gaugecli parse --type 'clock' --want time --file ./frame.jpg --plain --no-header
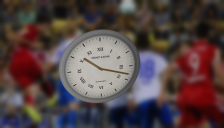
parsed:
10:18
